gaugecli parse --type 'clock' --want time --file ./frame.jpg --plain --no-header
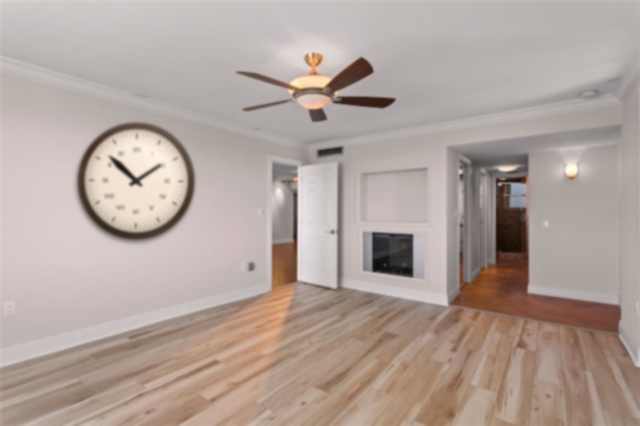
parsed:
1:52
